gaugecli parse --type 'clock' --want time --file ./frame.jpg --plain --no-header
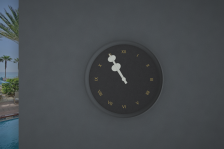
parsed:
10:55
